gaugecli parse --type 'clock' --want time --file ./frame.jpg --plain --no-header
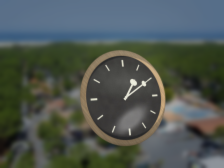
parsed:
1:10
